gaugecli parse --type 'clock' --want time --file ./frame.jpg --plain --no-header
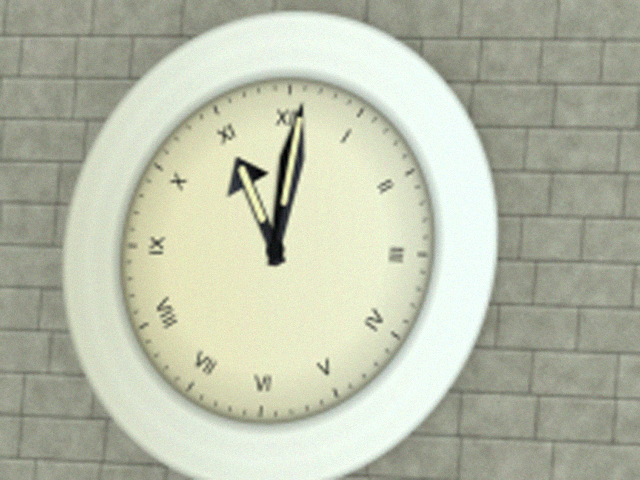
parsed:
11:01
